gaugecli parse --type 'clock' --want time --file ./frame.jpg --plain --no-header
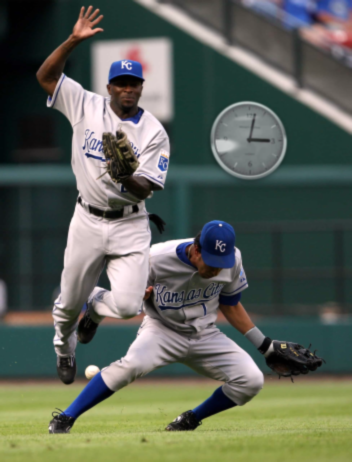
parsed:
3:02
